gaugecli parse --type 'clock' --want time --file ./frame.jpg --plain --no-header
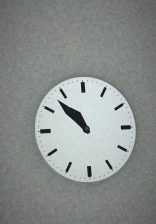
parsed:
10:53
